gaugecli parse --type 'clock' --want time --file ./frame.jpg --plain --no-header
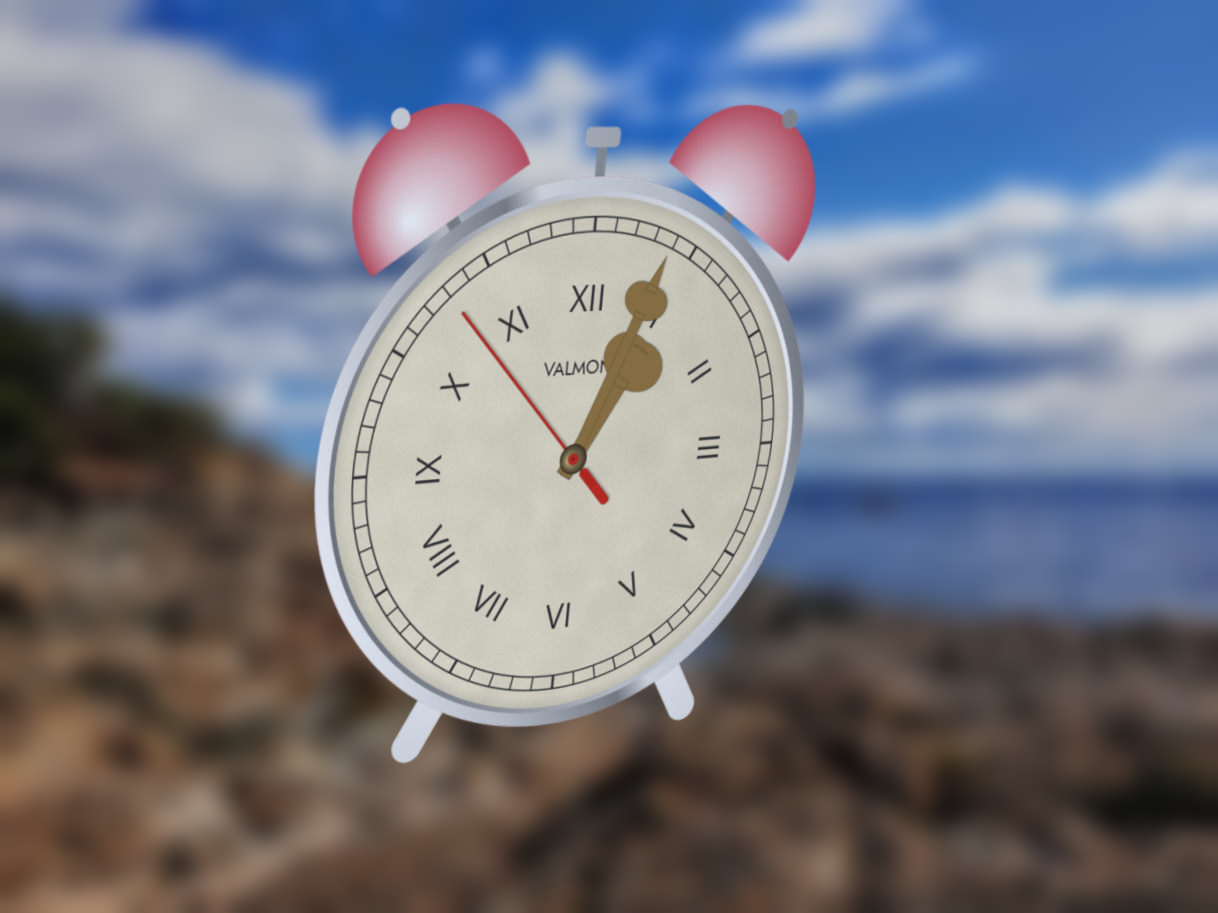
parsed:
1:03:53
